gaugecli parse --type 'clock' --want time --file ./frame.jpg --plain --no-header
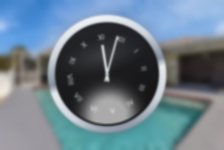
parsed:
10:59
